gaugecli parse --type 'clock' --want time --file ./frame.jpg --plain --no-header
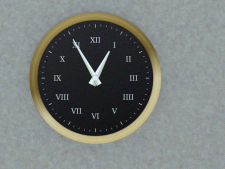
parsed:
12:55
